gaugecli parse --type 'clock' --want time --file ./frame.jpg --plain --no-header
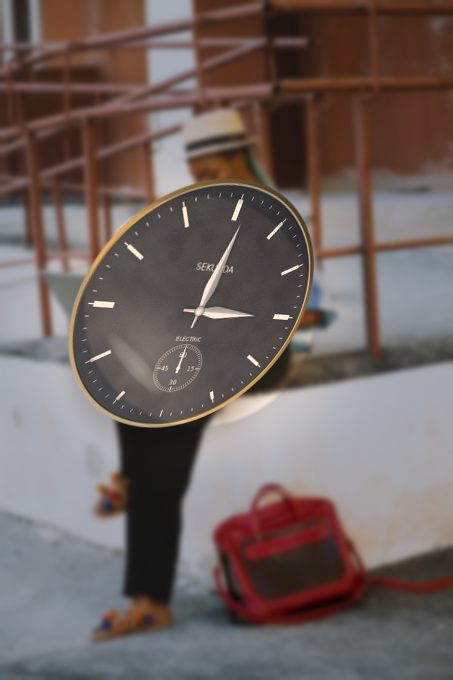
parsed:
3:01
